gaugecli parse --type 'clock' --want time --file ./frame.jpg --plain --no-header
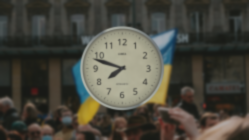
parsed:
7:48
